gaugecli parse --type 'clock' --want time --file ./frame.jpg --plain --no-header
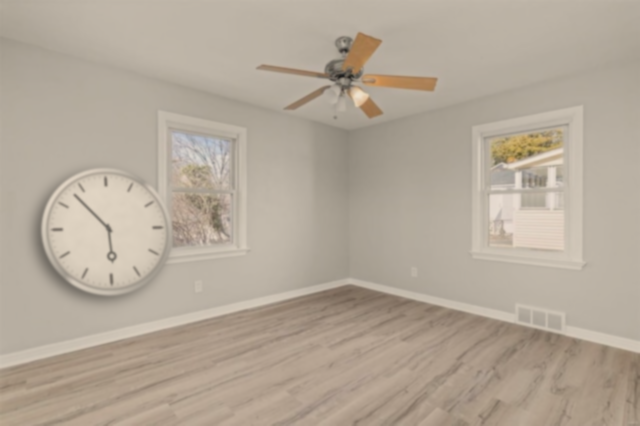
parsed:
5:53
